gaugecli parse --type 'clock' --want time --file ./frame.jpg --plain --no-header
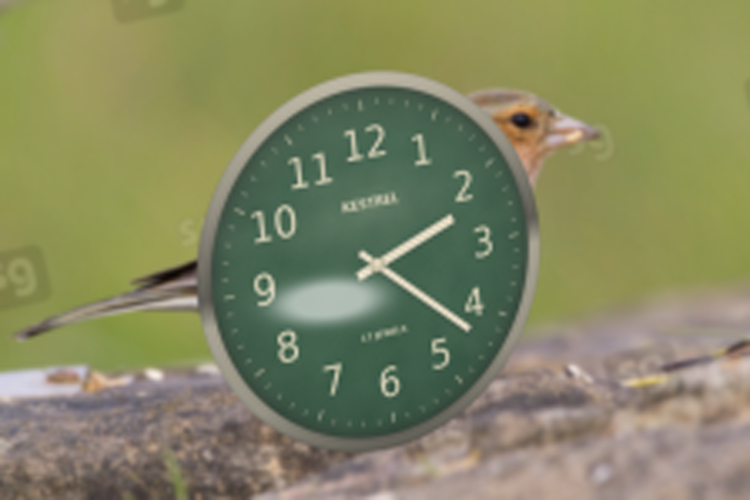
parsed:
2:22
